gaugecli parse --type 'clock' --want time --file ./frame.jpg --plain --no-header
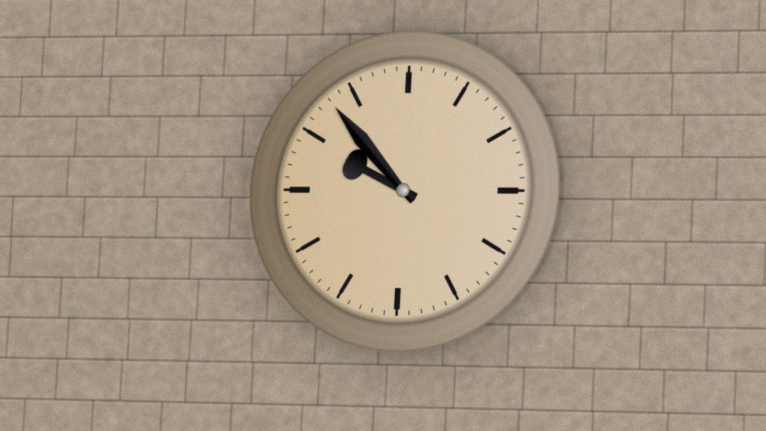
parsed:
9:53
